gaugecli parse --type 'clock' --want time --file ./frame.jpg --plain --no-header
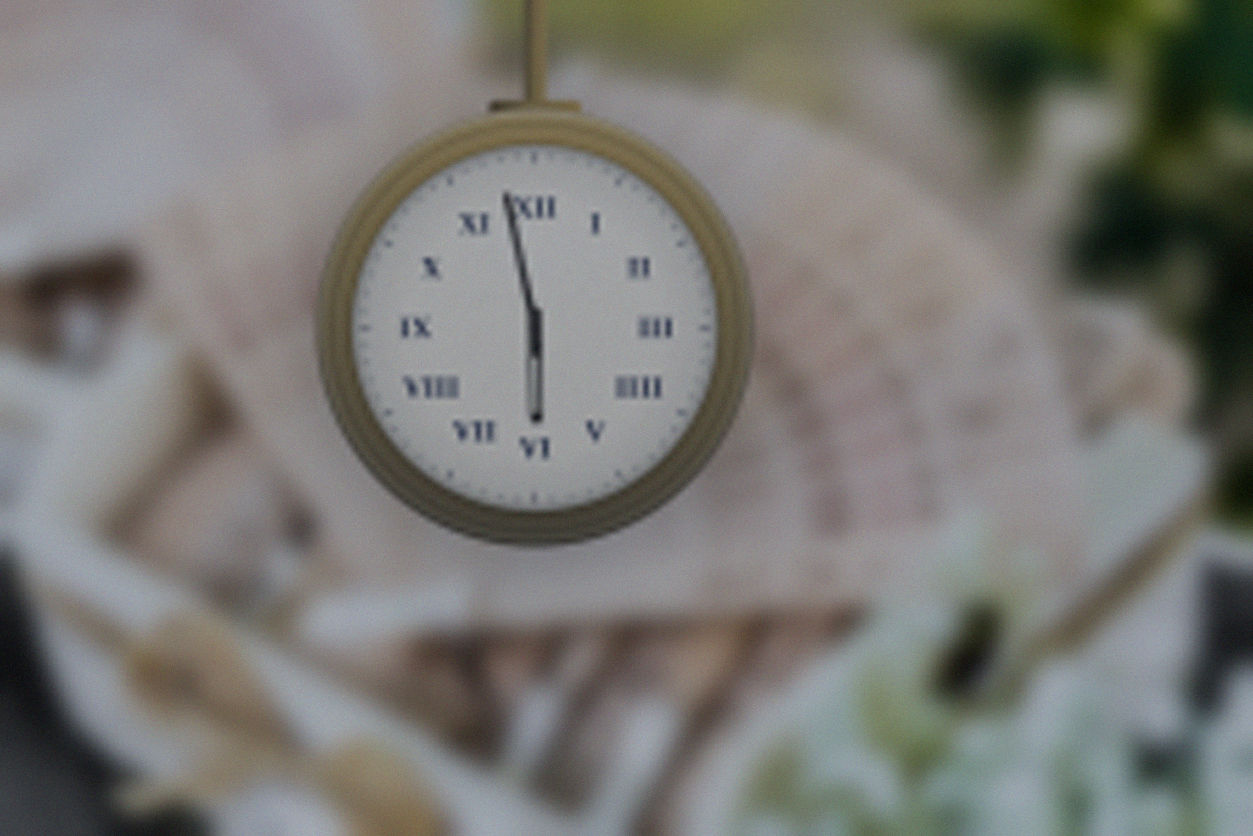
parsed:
5:58
